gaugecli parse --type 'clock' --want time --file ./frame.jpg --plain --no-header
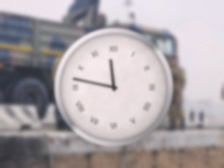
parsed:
11:47
